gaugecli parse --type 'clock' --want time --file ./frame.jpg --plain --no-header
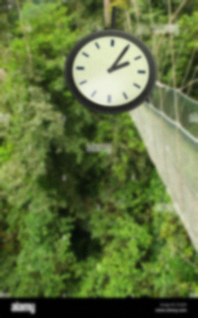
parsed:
2:05
